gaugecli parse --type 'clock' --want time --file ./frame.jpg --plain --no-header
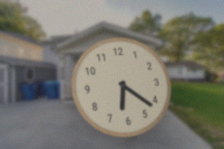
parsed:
6:22
